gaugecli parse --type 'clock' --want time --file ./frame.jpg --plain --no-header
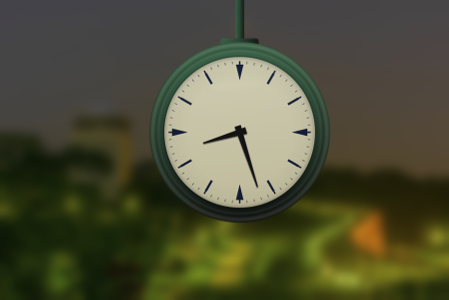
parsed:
8:27
